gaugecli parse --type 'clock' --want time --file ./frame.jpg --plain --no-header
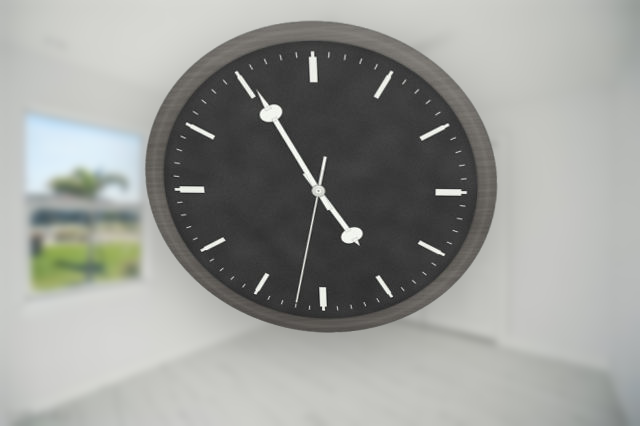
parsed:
4:55:32
